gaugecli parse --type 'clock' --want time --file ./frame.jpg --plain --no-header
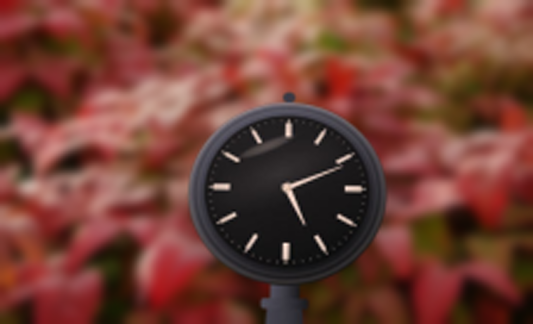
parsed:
5:11
